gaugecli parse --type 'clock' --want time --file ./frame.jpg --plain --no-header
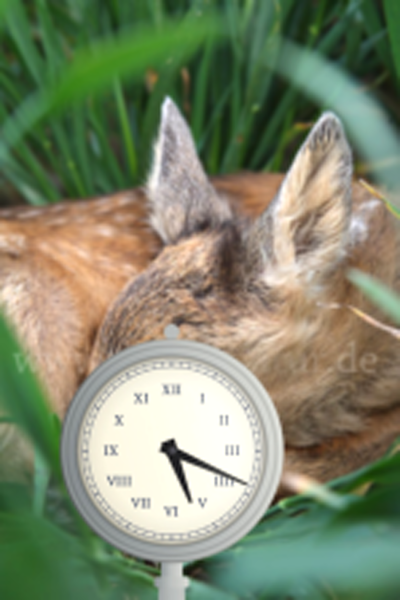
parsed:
5:19
